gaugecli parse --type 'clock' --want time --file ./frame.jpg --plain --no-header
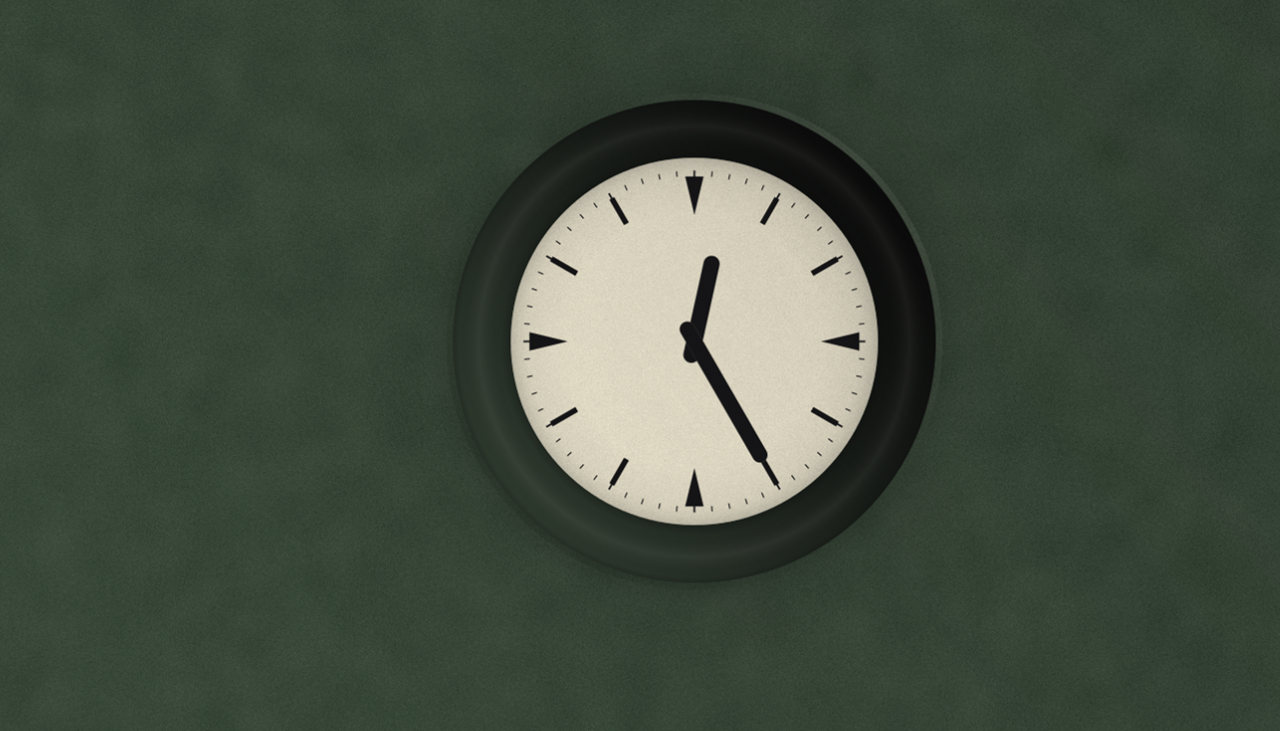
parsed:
12:25
